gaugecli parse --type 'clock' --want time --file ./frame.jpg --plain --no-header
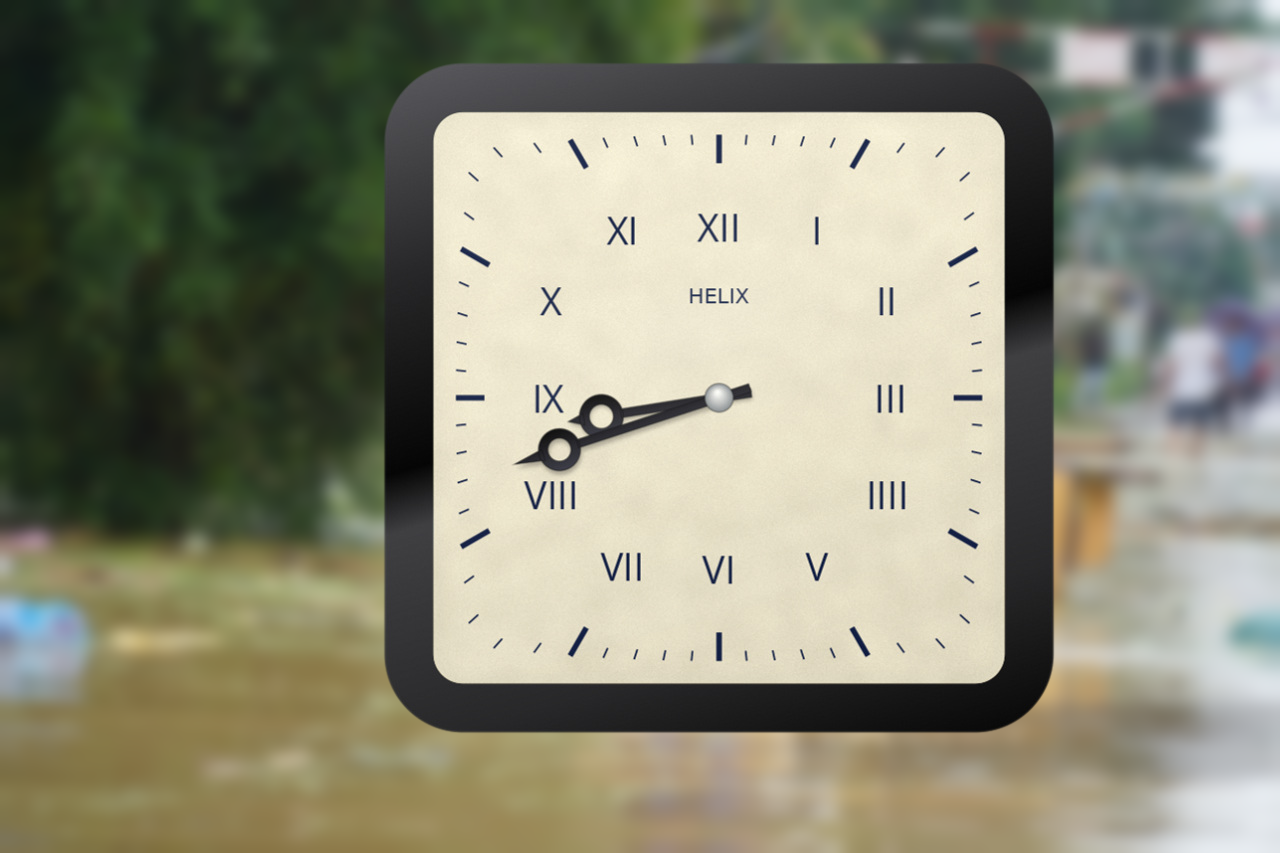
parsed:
8:42
